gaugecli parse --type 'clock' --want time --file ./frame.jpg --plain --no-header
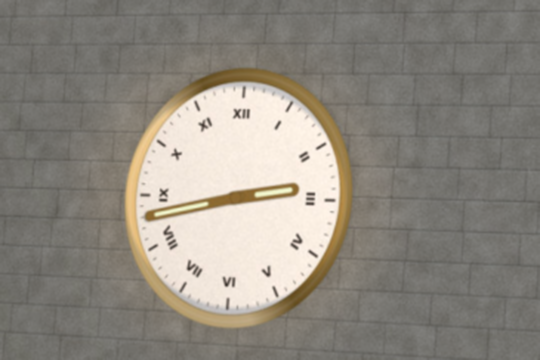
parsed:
2:43
